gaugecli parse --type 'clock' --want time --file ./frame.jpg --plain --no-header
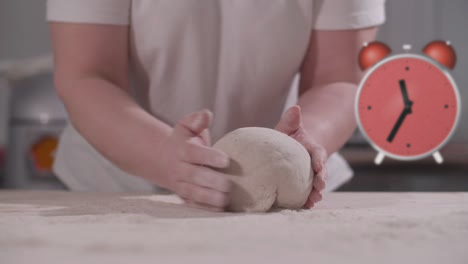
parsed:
11:35
